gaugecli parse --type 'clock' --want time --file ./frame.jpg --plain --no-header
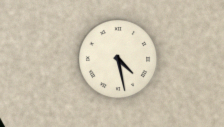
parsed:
4:28
